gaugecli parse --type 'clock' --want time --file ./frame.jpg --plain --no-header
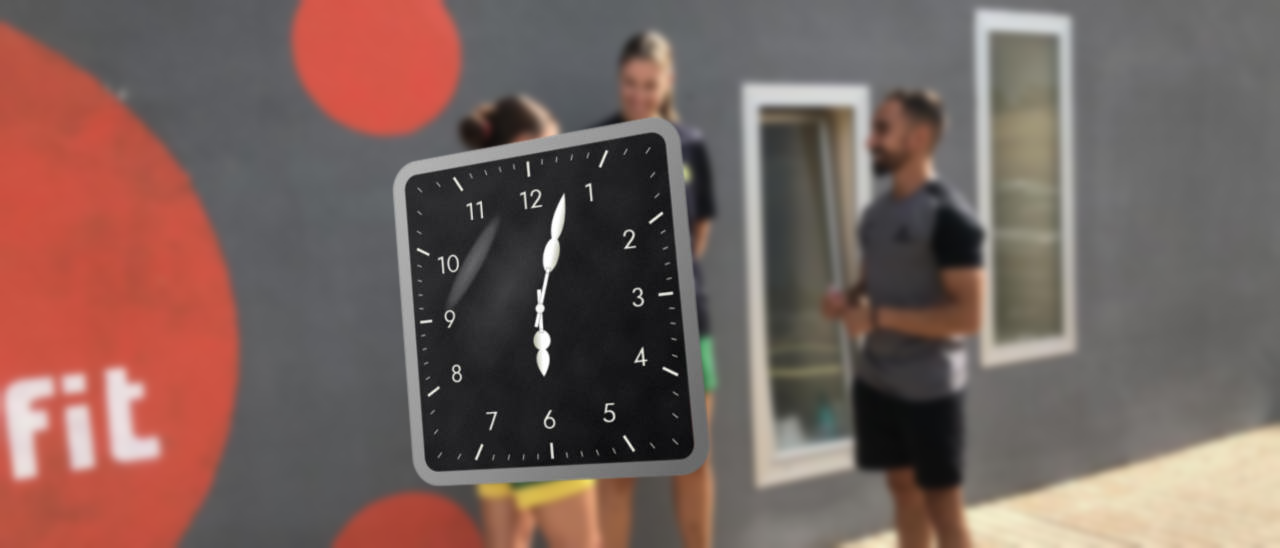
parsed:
6:03
